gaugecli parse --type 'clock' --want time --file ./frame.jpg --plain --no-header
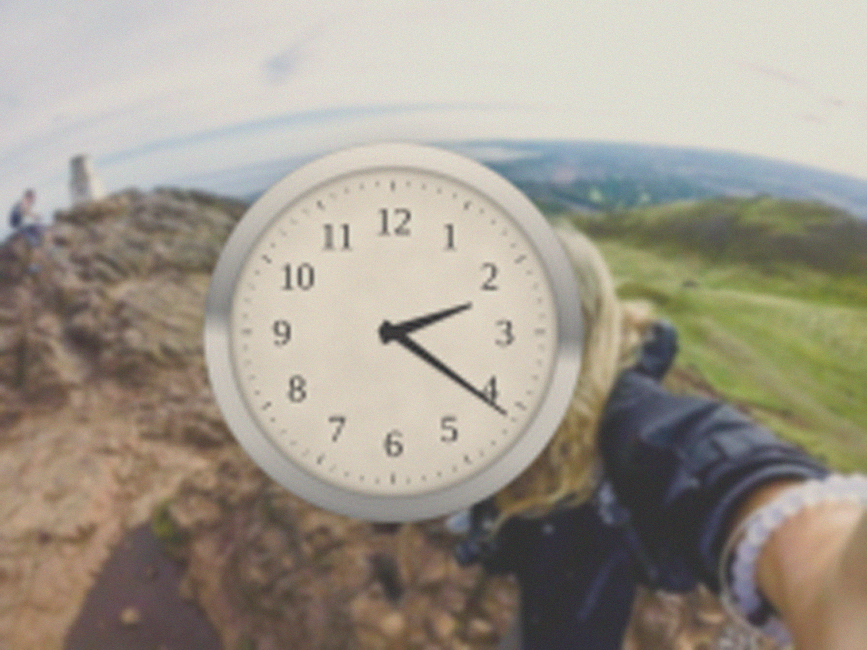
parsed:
2:21
